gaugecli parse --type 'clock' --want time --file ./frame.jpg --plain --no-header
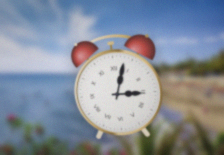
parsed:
3:03
